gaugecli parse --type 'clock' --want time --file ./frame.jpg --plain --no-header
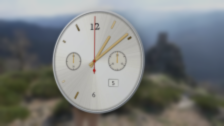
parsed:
1:09
